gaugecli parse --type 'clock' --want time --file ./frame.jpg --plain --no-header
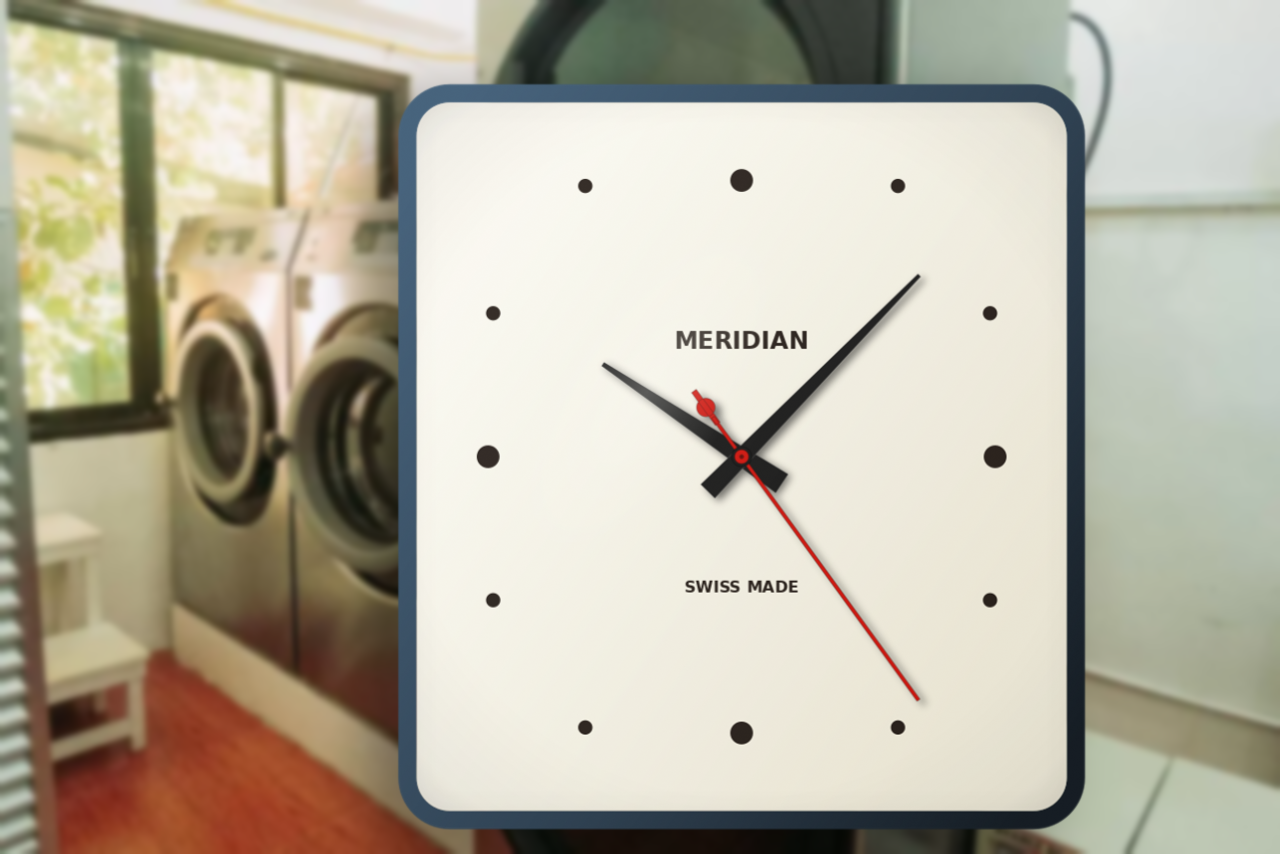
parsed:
10:07:24
